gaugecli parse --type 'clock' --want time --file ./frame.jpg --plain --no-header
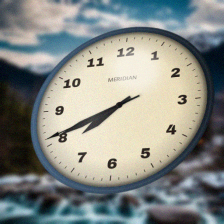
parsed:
7:40:41
